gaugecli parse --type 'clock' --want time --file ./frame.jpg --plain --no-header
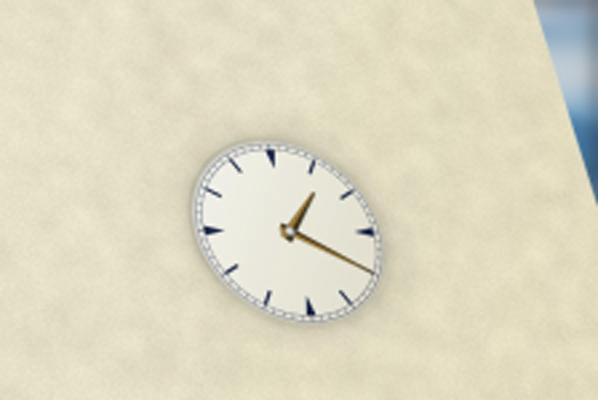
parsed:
1:20
